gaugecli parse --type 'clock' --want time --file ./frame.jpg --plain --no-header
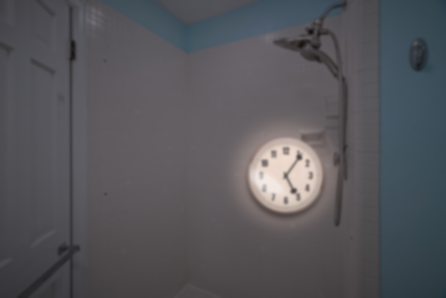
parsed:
5:06
